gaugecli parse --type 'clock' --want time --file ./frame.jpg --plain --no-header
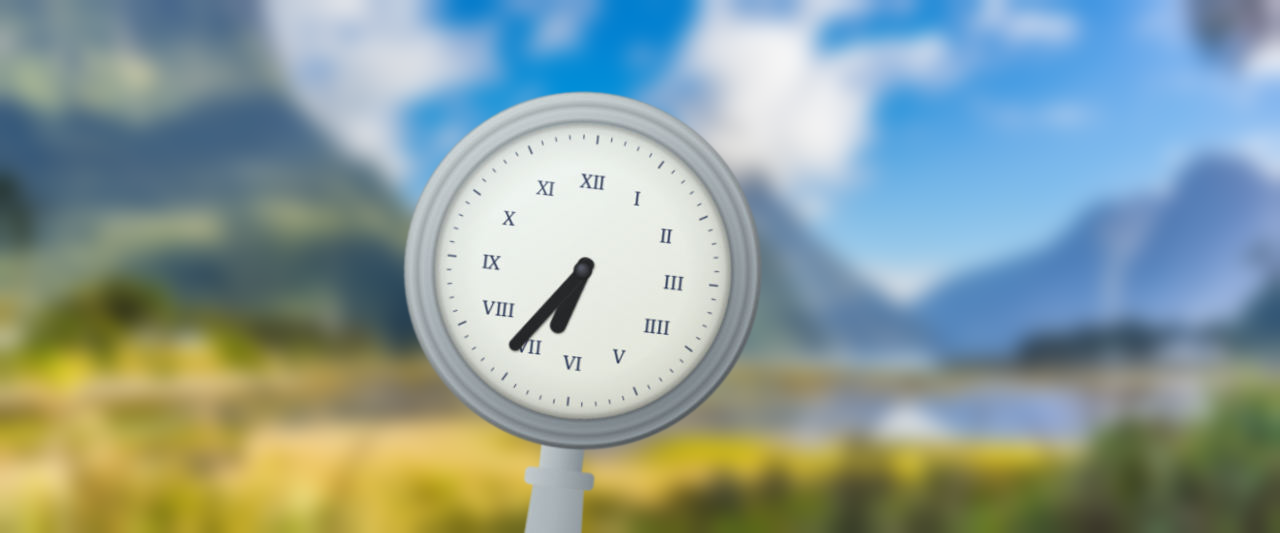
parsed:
6:36
